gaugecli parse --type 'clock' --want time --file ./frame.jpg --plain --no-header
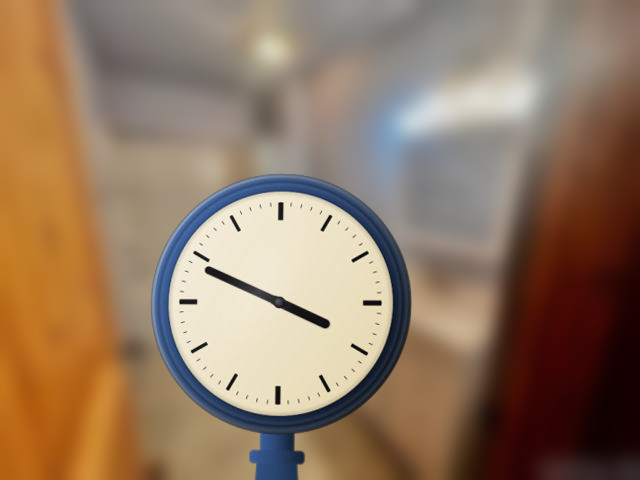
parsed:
3:49
